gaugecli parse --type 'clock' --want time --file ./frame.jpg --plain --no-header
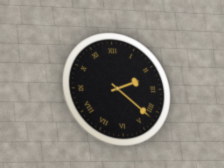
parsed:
2:22
